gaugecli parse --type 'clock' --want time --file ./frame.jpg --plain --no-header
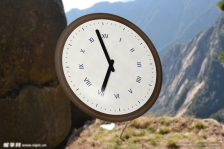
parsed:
6:58
